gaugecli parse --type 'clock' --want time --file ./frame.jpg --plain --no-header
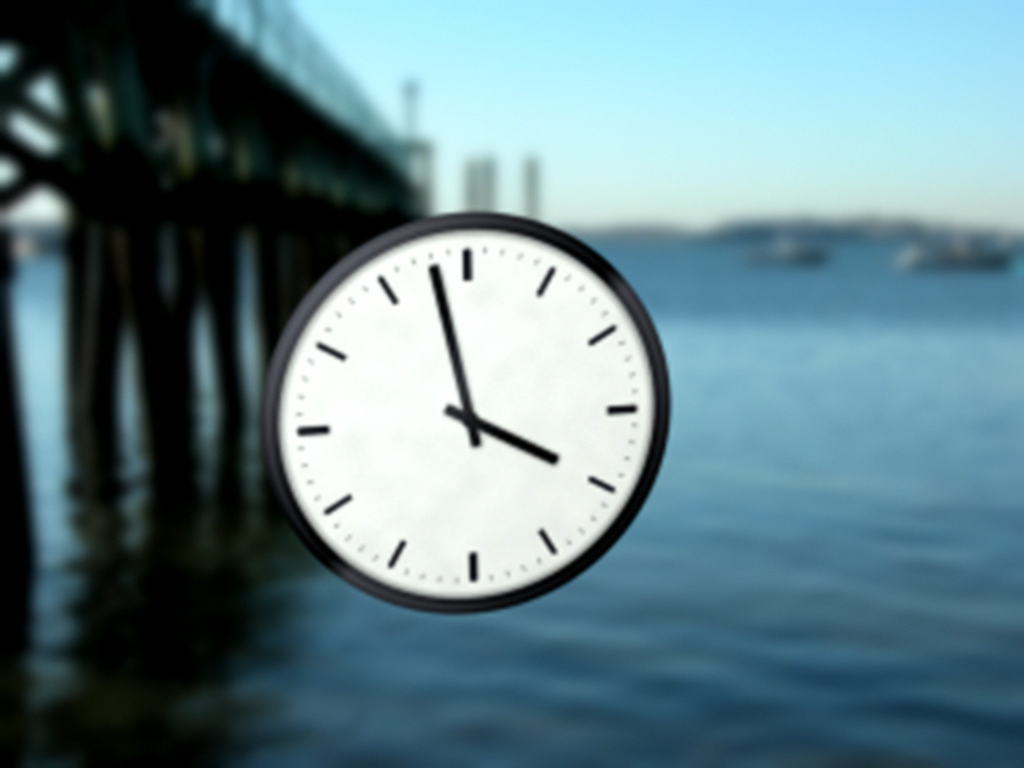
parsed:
3:58
